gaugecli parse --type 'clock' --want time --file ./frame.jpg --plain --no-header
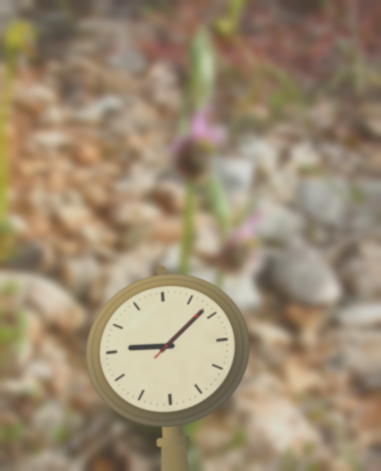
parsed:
9:08:08
